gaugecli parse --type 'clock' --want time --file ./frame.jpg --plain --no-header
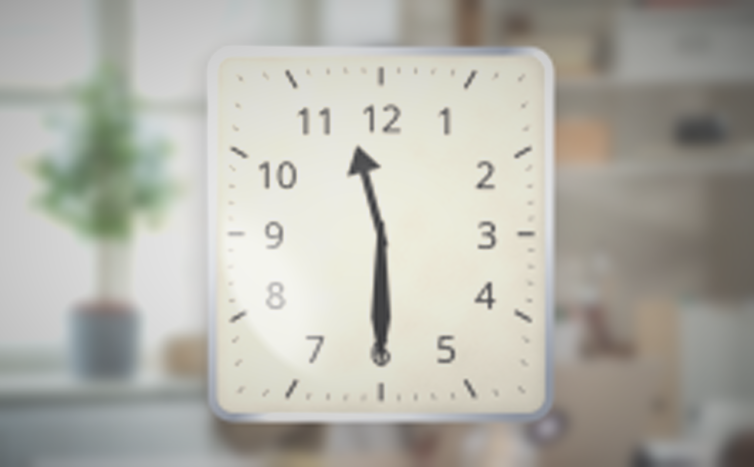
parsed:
11:30
